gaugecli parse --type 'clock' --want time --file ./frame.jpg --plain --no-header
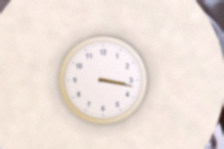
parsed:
3:17
